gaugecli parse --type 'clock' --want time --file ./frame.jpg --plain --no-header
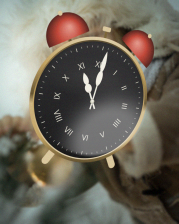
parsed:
11:01
